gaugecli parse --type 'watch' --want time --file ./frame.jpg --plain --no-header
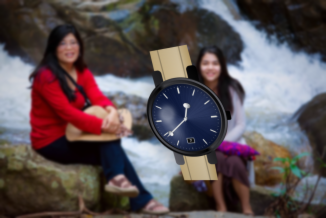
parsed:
12:39
